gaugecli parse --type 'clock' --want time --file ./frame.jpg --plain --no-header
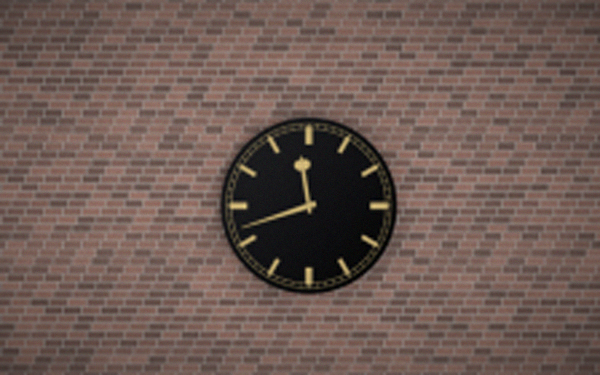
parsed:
11:42
